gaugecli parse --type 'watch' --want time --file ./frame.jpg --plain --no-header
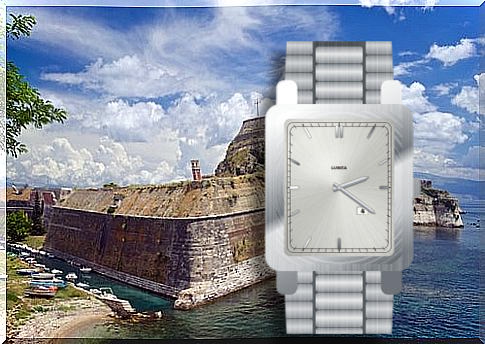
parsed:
2:21
